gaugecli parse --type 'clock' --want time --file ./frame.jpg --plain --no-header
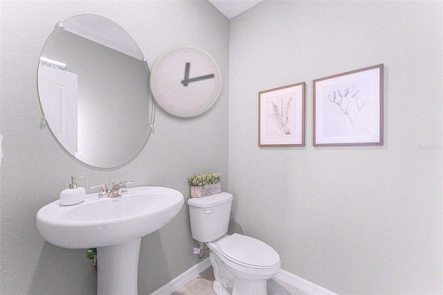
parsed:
12:13
